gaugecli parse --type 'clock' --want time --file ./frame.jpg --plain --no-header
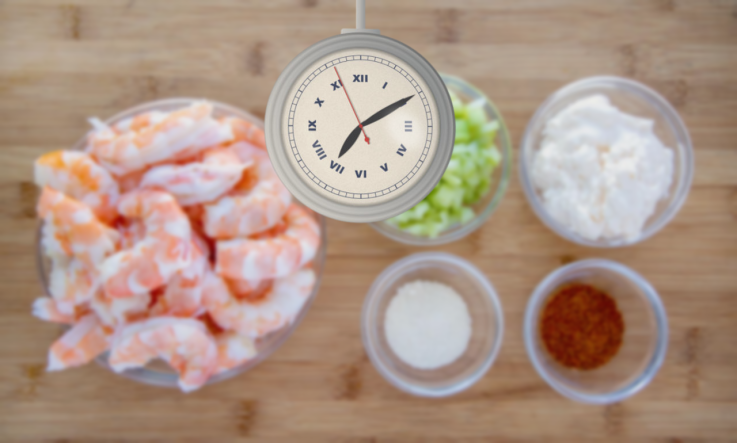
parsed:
7:09:56
